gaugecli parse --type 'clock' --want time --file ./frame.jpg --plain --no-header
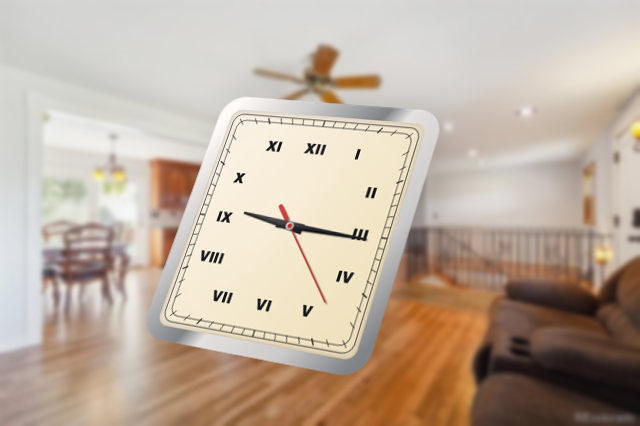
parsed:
9:15:23
